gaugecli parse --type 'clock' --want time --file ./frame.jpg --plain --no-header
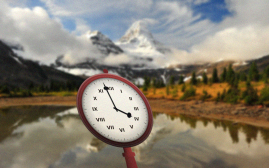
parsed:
3:58
